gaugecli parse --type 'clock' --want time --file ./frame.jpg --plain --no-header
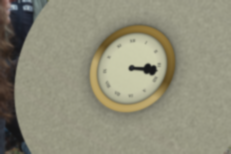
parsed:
3:17
